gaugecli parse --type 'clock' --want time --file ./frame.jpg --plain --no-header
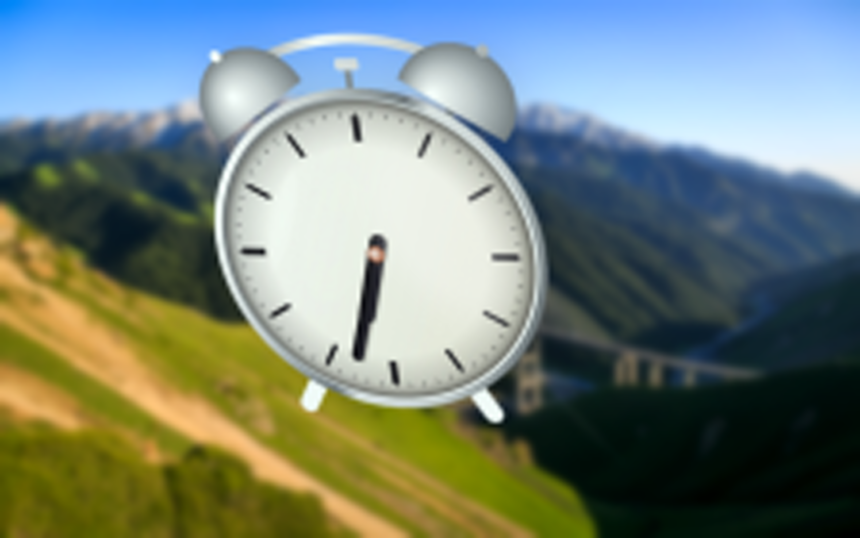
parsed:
6:33
